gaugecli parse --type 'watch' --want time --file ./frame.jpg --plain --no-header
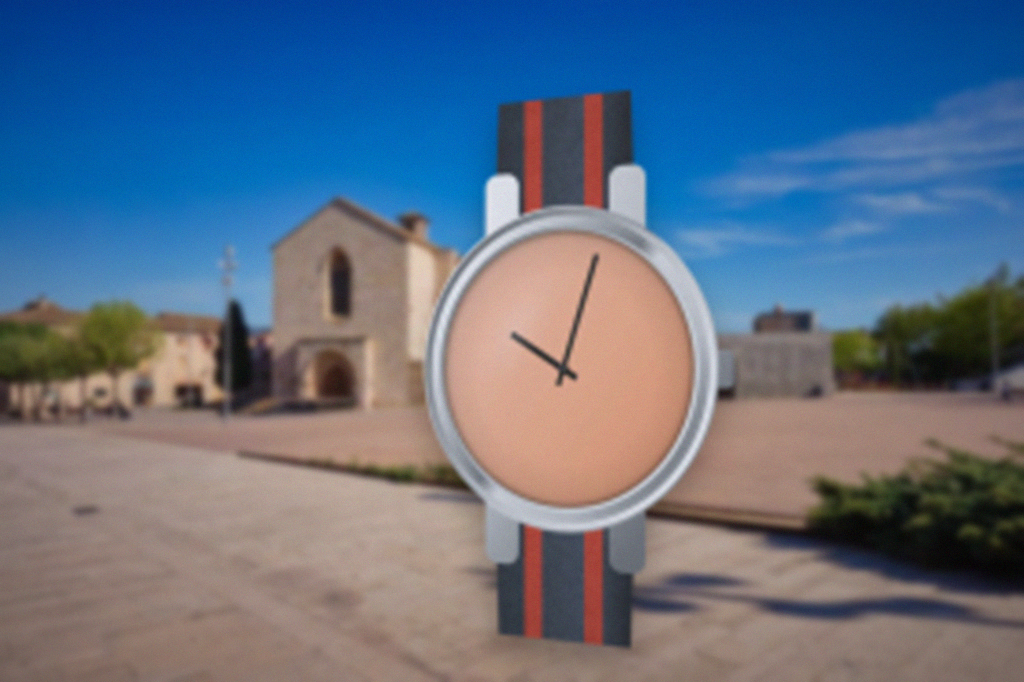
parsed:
10:03
